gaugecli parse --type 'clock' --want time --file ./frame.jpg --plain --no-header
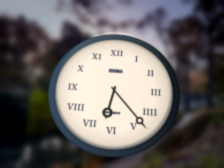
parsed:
6:23
